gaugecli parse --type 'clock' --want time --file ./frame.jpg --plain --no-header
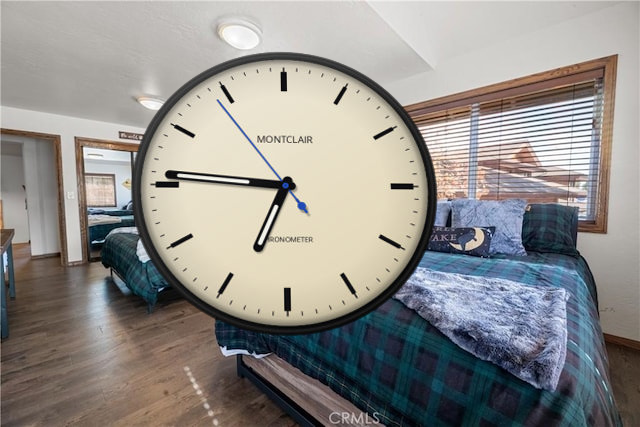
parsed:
6:45:54
